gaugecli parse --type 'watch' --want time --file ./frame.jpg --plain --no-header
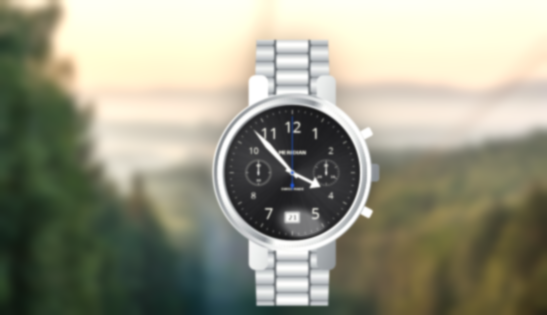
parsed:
3:53
